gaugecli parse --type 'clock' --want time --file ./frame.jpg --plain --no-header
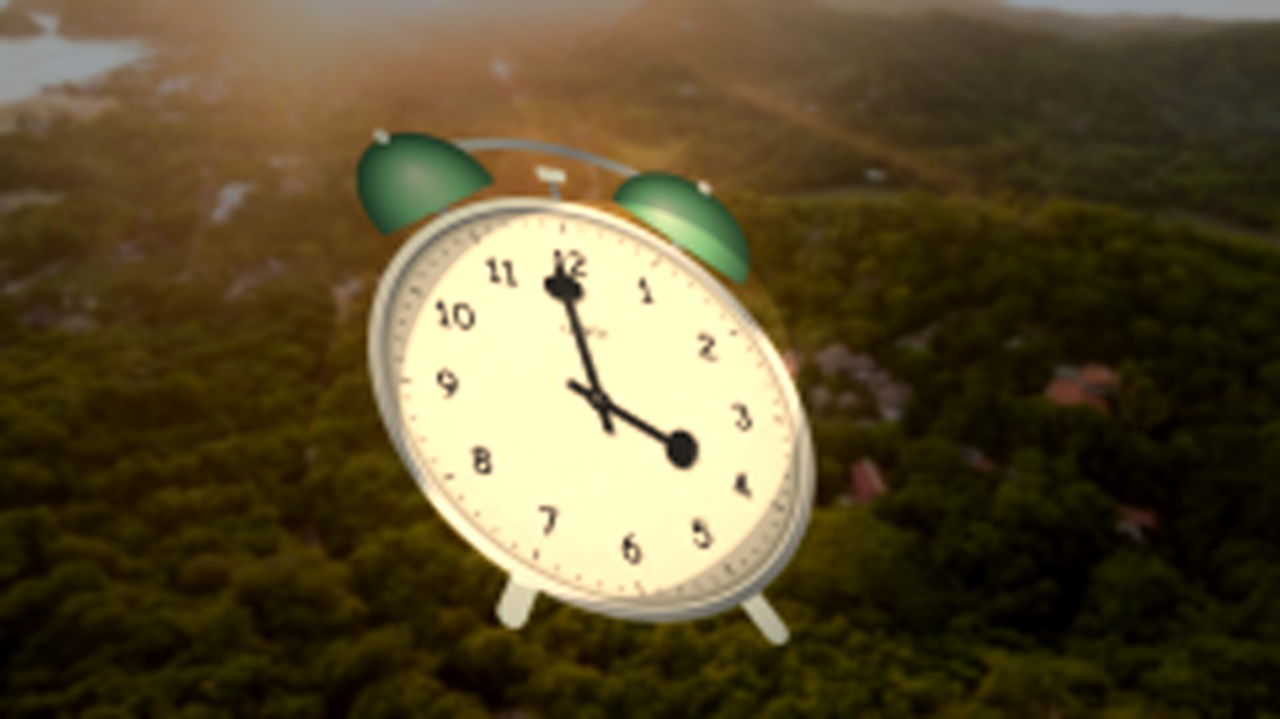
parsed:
3:59
